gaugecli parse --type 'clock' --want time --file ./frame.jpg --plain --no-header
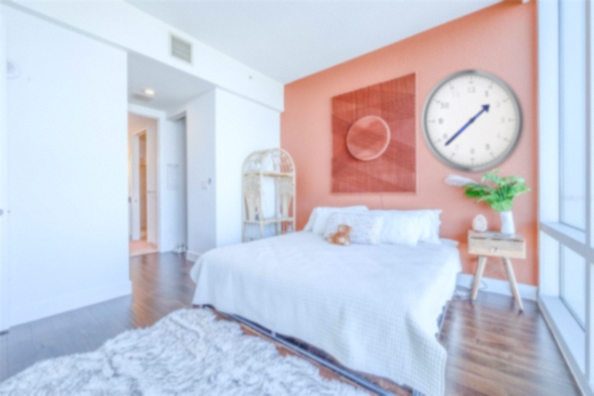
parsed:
1:38
